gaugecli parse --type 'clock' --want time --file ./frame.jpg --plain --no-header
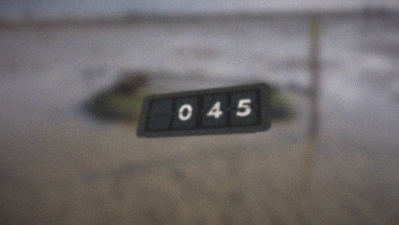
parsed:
0:45
